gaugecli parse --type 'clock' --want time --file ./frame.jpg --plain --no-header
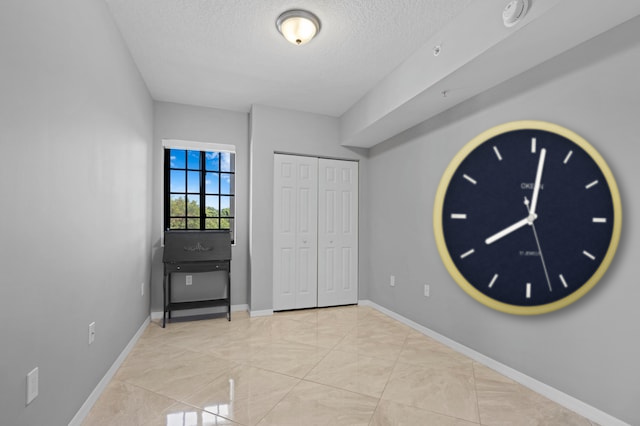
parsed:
8:01:27
